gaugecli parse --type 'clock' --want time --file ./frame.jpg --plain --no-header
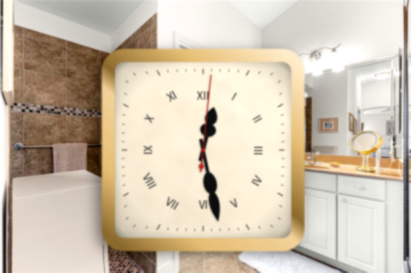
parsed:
12:28:01
